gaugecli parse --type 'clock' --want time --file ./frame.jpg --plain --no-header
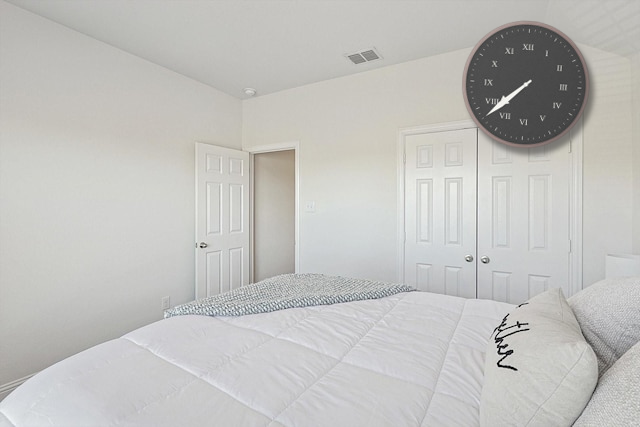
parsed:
7:38
